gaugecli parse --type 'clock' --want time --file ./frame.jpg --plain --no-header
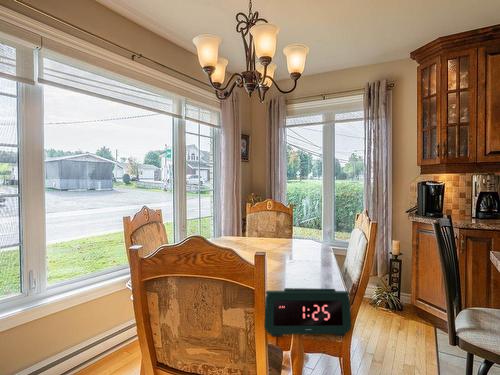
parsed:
1:25
